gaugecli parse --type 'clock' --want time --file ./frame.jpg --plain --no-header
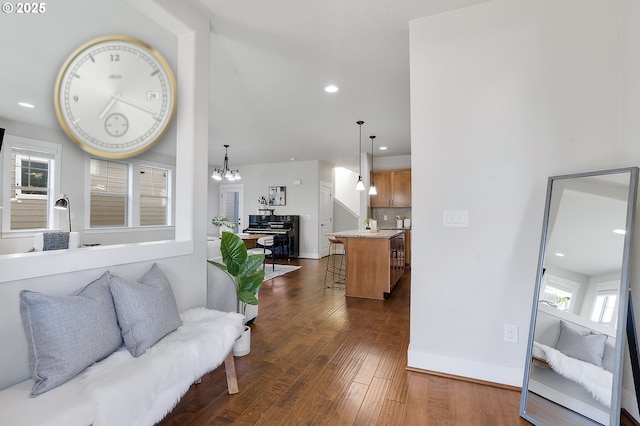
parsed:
7:19
